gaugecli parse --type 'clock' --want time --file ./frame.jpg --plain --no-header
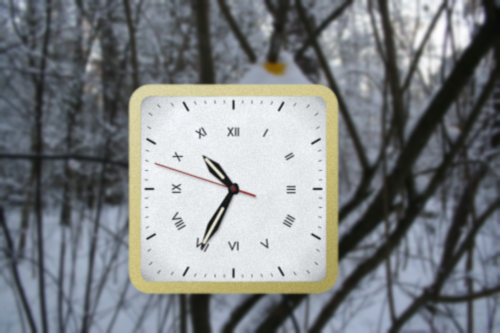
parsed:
10:34:48
